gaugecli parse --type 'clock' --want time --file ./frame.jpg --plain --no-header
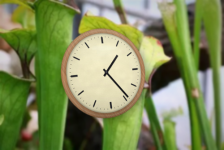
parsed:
1:24
